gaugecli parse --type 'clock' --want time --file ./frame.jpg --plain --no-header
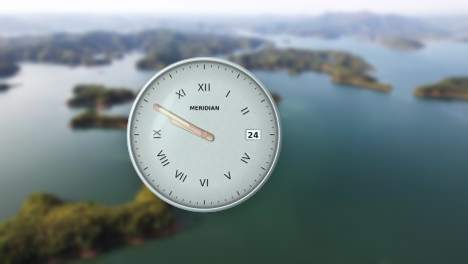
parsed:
9:50
